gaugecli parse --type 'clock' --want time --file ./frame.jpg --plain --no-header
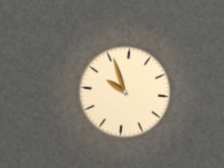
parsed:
9:56
